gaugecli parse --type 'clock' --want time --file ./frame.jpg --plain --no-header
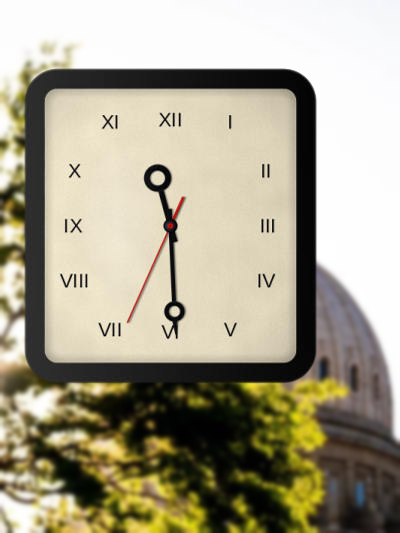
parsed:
11:29:34
